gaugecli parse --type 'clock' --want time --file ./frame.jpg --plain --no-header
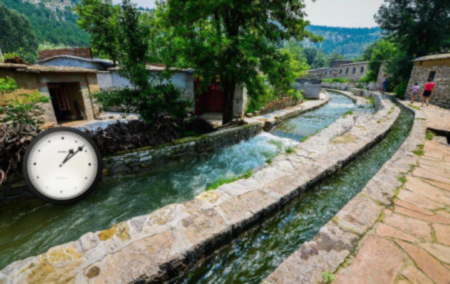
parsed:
1:08
